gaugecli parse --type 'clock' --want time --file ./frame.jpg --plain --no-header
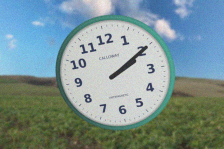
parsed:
2:10
